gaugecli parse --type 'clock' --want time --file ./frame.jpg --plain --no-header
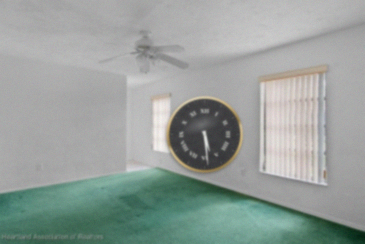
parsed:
5:29
